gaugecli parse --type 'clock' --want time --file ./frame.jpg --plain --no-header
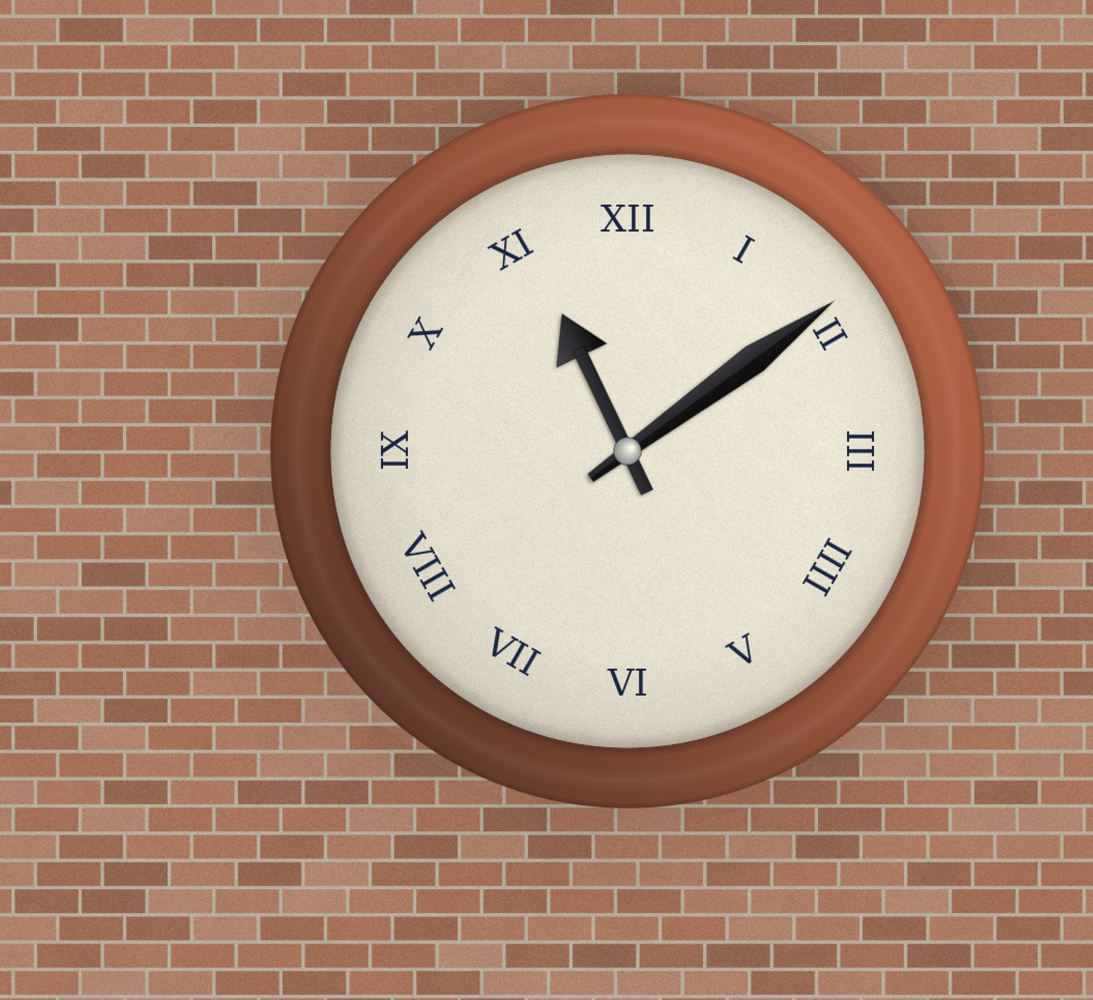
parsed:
11:09
